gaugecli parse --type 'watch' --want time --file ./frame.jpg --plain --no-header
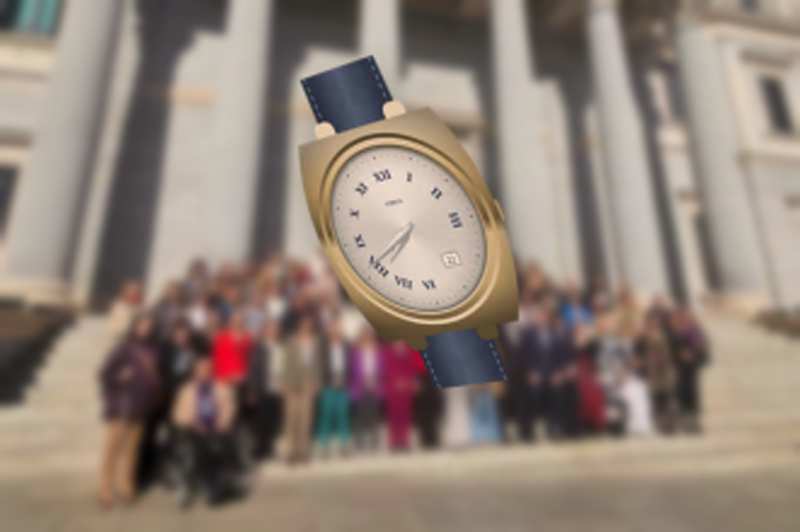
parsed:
7:41
